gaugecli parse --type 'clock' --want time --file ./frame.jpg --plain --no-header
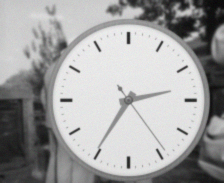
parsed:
2:35:24
